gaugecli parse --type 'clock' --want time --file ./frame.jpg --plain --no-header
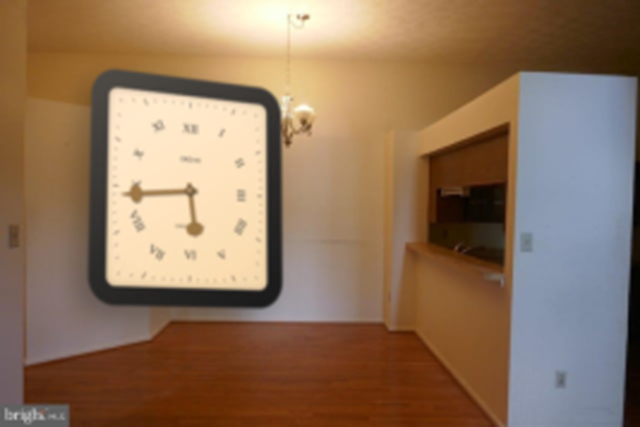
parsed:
5:44
